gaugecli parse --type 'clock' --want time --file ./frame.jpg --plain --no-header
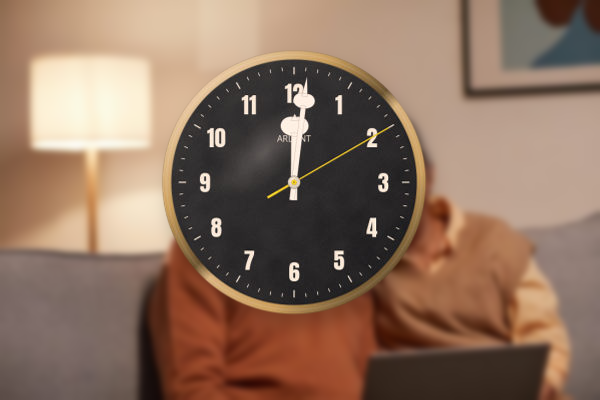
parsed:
12:01:10
